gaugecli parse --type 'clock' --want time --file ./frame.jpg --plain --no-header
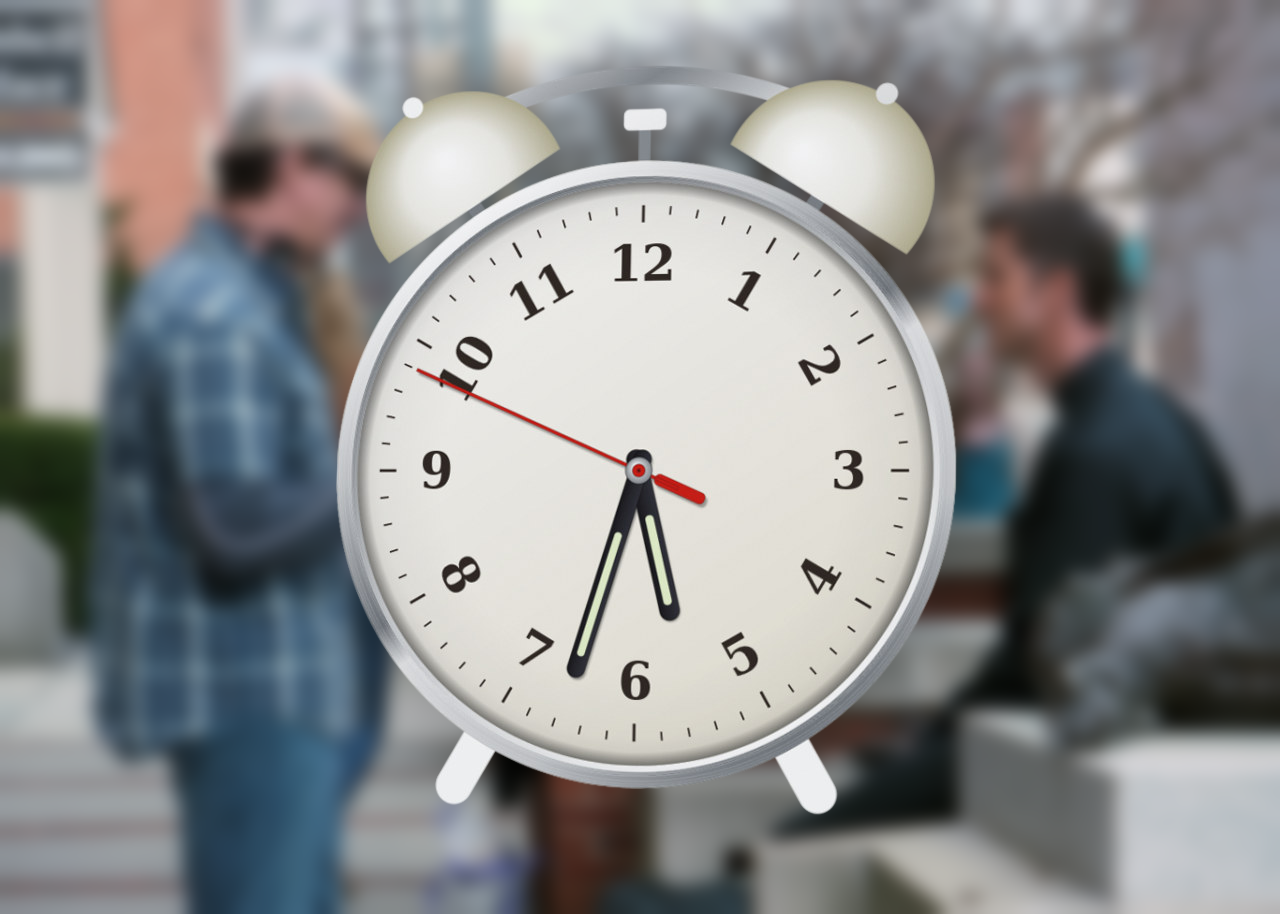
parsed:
5:32:49
